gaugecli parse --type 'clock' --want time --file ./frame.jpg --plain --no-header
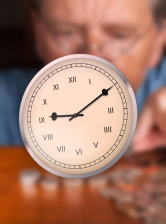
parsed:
9:10
